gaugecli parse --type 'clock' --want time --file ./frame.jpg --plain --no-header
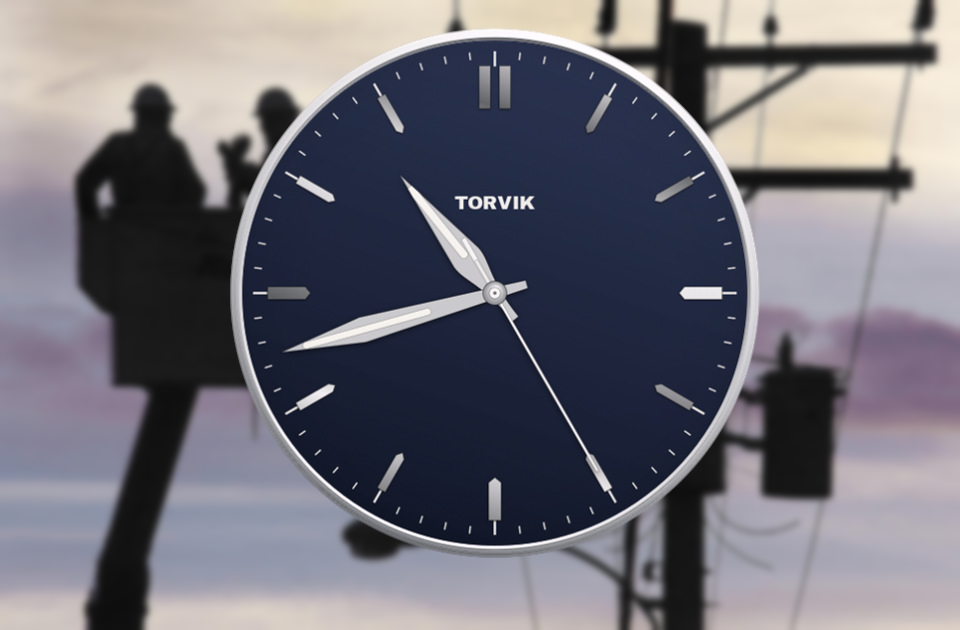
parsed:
10:42:25
